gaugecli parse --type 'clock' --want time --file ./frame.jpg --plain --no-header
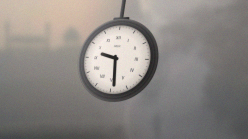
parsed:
9:29
